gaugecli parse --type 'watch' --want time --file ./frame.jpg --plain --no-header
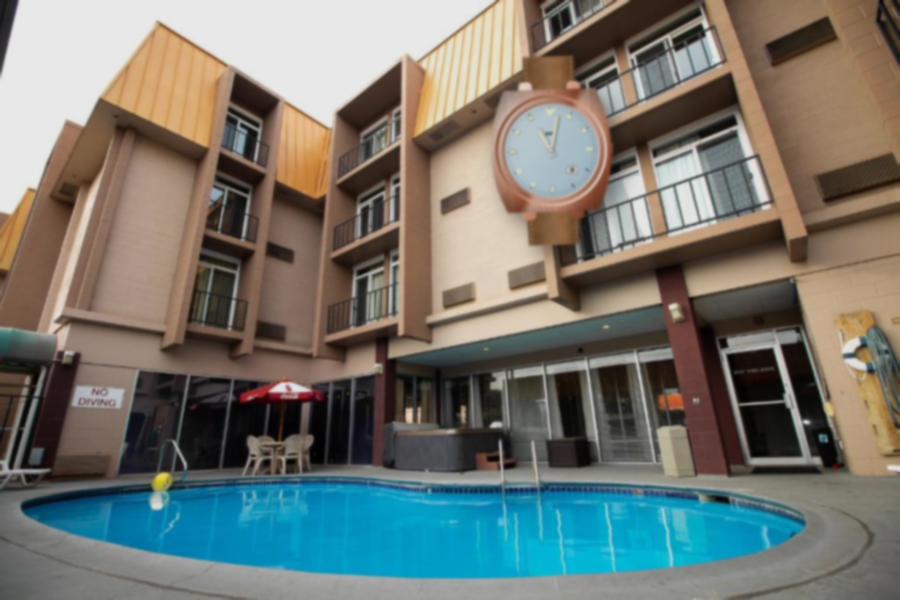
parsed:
11:02
